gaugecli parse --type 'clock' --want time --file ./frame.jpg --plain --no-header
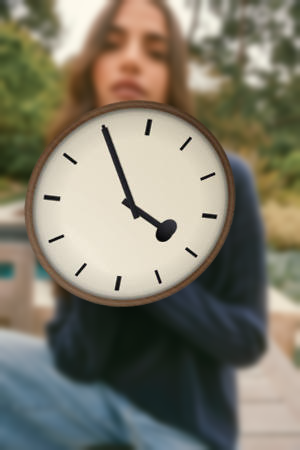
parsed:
3:55
